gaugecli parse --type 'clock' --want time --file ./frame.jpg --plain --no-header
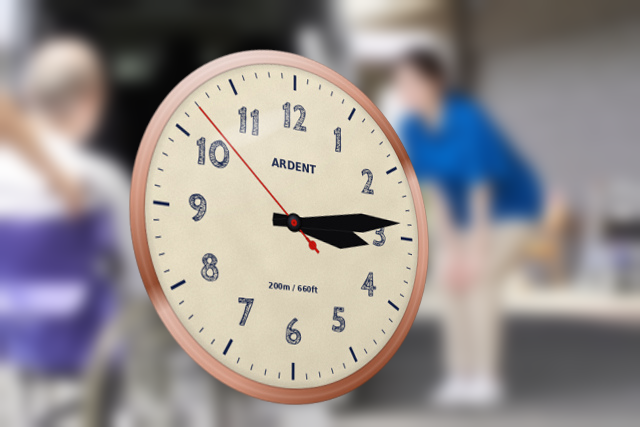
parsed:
3:13:52
